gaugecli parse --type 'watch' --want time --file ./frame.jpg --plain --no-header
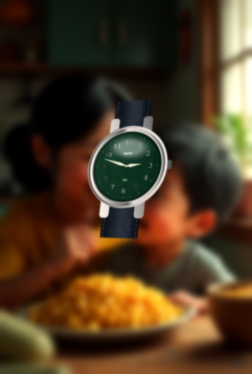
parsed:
2:48
